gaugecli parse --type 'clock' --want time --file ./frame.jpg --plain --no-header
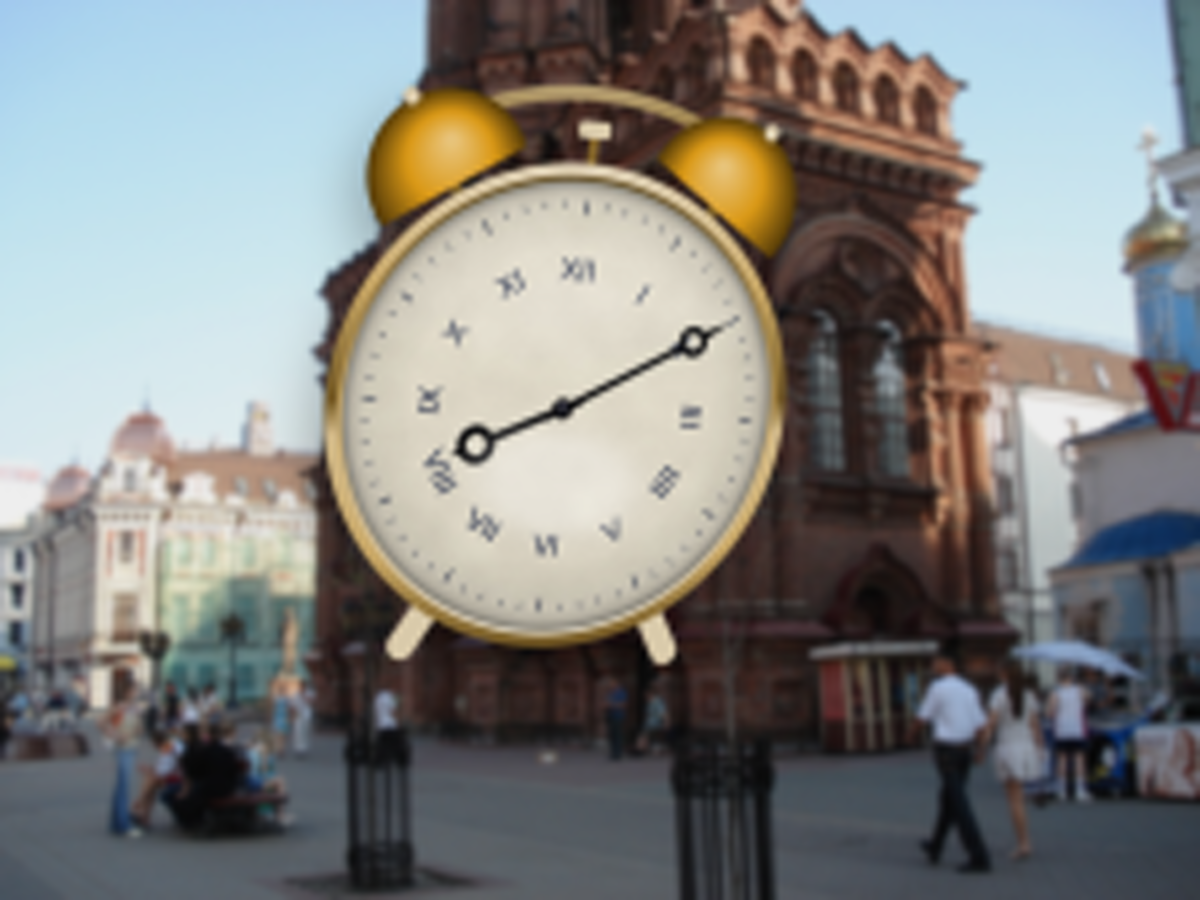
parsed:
8:10
